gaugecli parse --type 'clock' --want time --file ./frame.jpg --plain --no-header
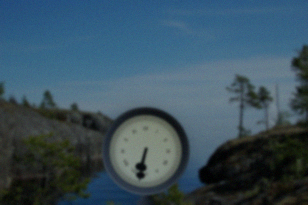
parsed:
6:32
